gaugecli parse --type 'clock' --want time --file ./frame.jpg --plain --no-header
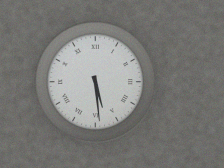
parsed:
5:29
